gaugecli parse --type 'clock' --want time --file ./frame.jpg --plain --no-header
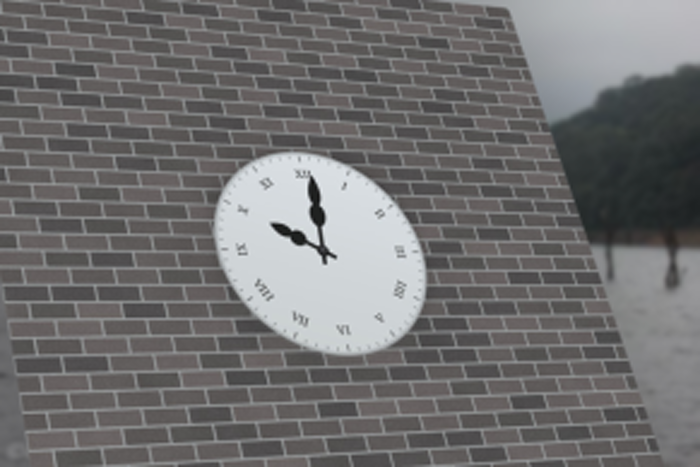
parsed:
10:01
